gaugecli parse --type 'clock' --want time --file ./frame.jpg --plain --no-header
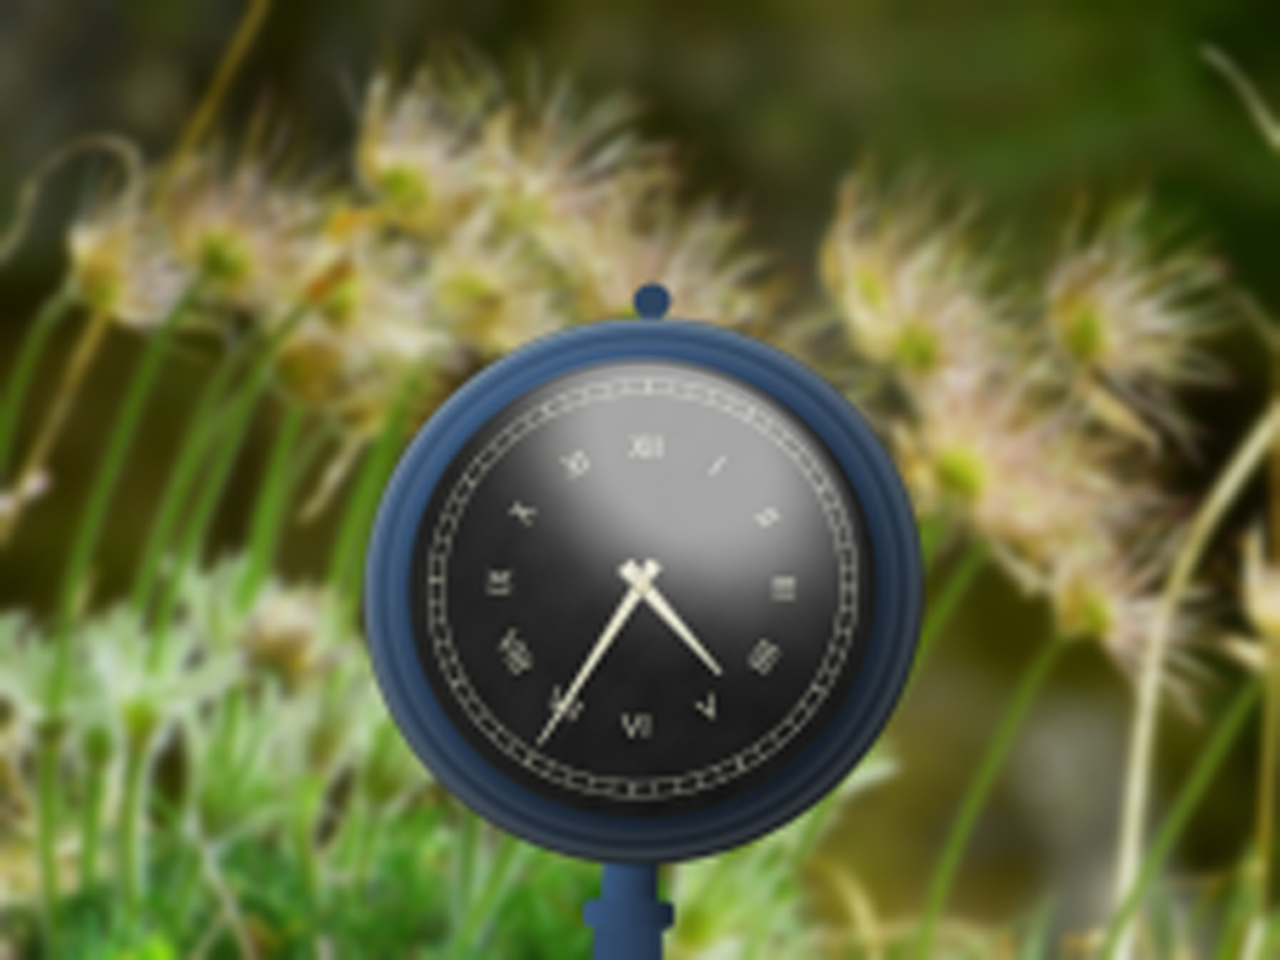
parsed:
4:35
